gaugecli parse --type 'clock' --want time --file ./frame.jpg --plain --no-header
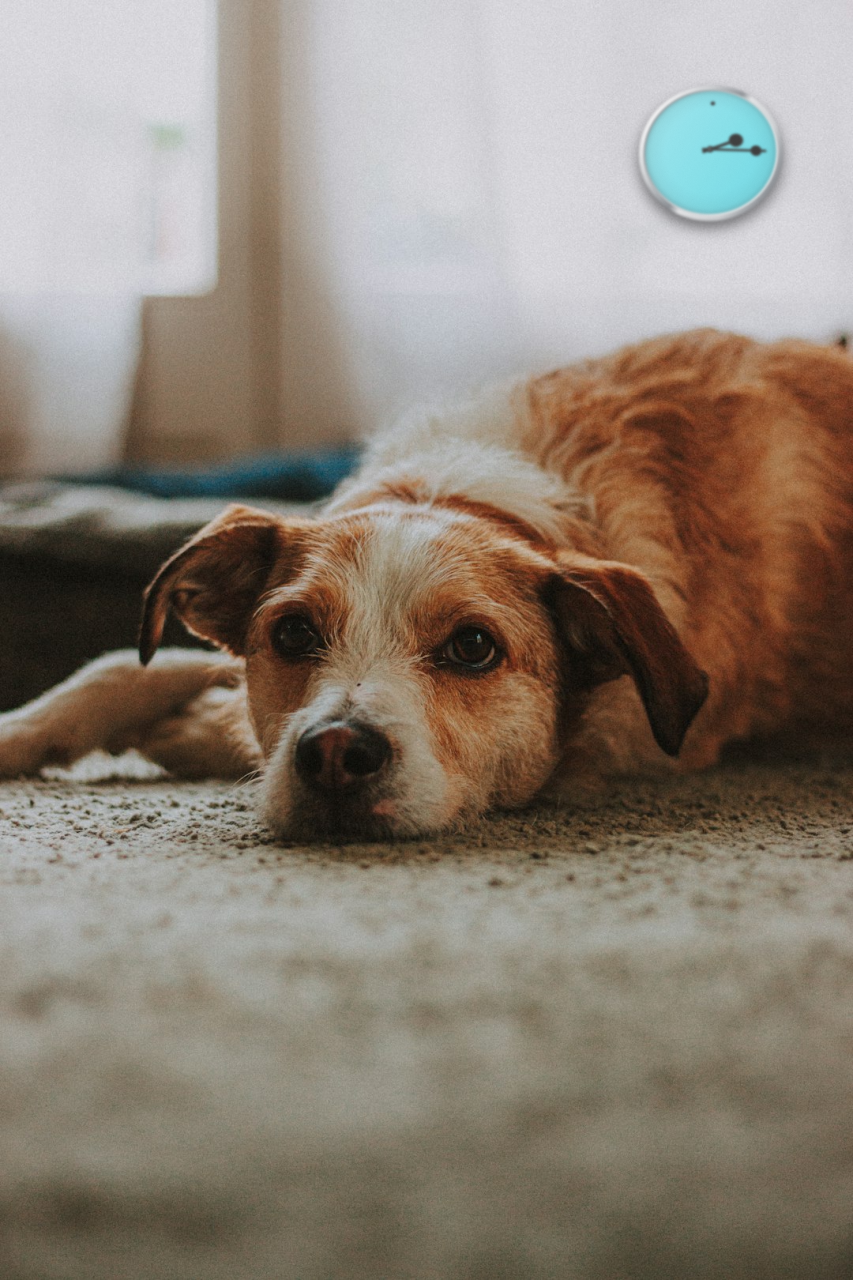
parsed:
2:15
